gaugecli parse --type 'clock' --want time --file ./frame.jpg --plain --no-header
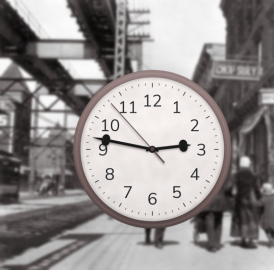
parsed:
2:46:53
